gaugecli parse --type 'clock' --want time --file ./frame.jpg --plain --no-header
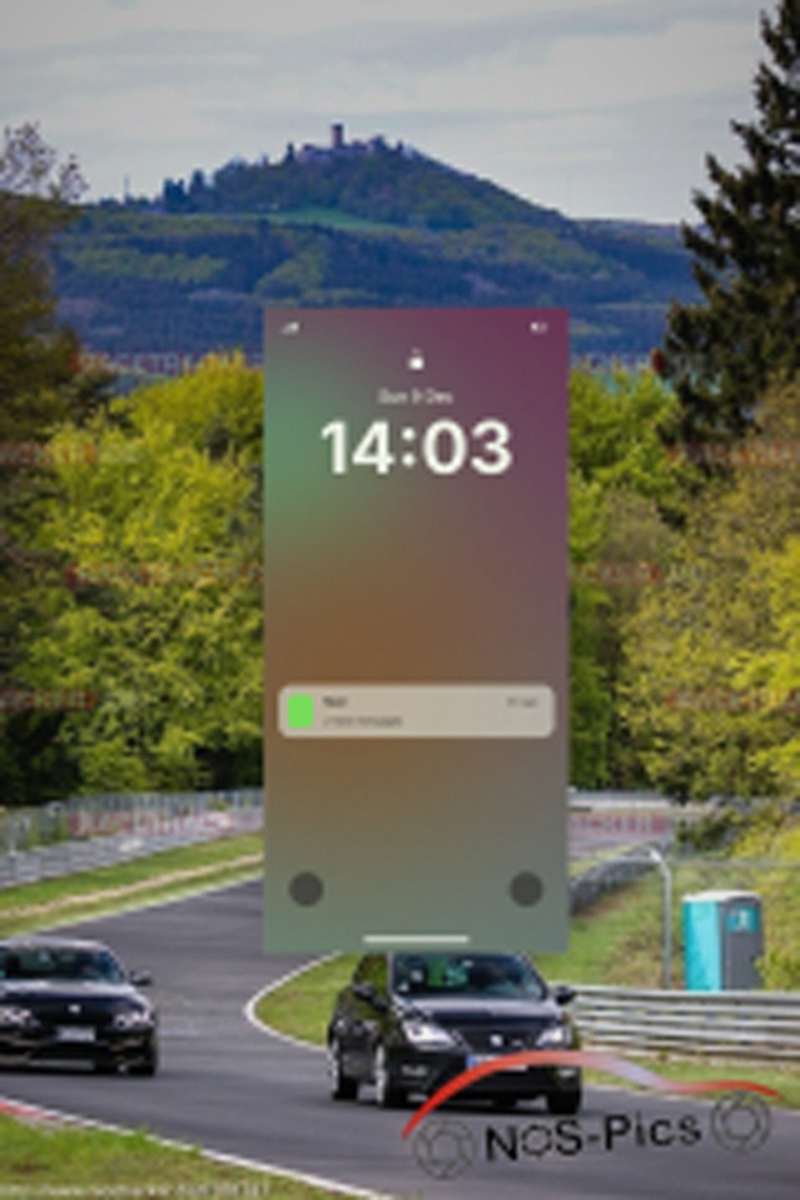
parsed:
14:03
